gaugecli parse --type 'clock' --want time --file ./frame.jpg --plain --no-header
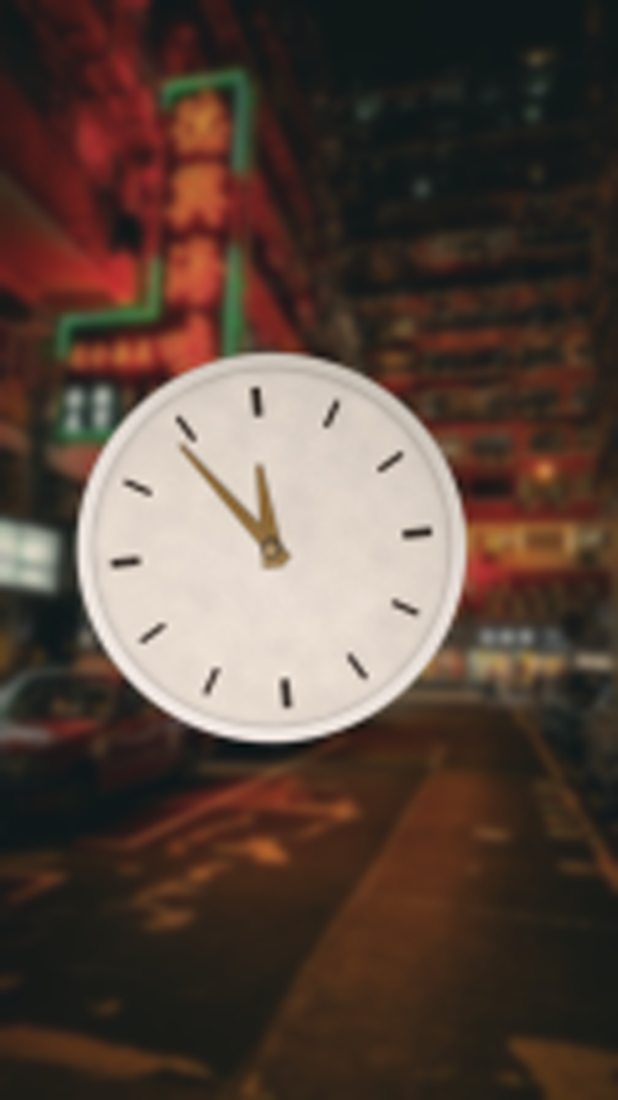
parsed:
11:54
